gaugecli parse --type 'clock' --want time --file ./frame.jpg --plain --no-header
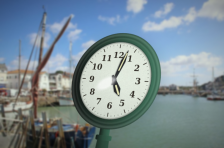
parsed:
5:03
